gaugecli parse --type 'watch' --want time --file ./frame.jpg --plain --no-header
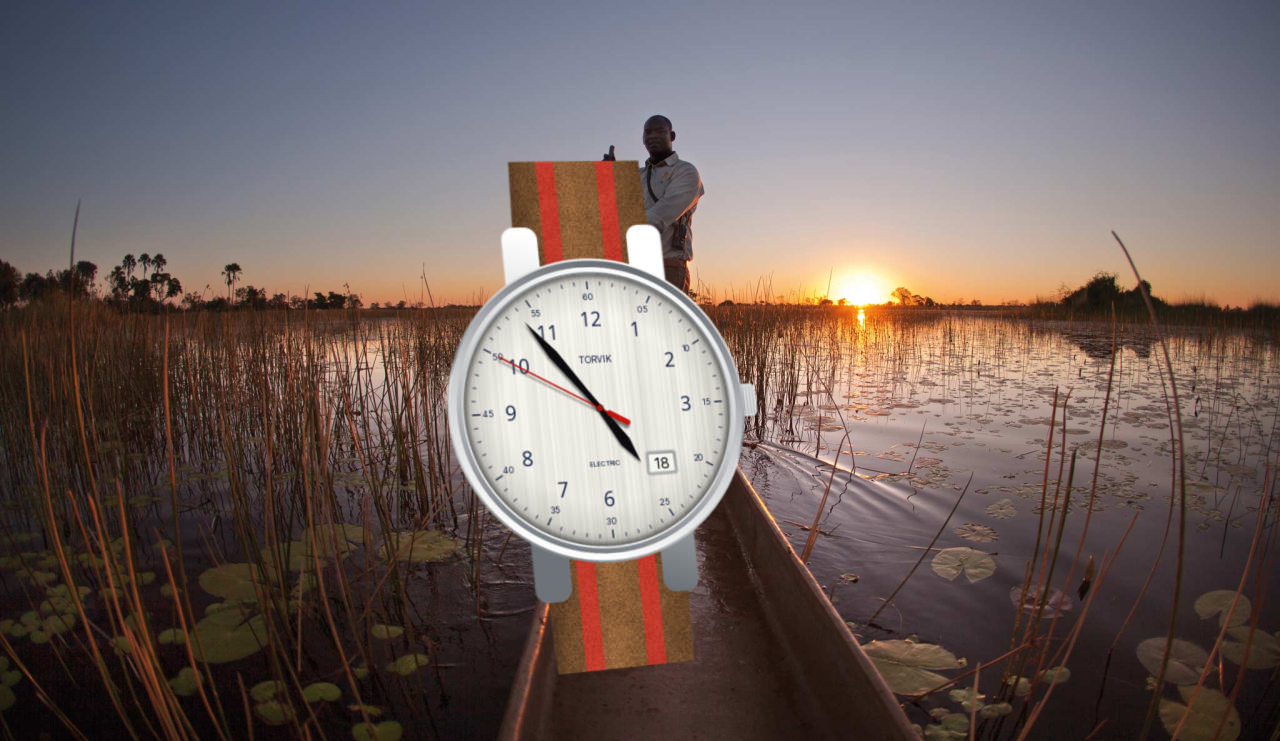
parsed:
4:53:50
